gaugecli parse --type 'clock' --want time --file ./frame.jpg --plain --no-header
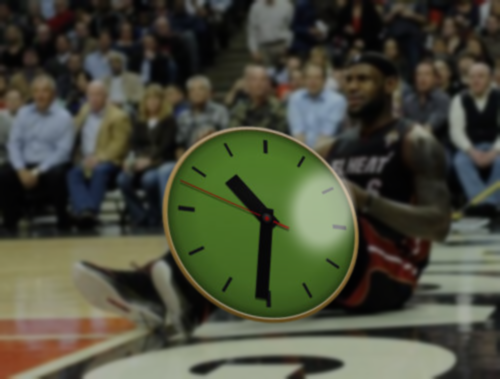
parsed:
10:30:48
